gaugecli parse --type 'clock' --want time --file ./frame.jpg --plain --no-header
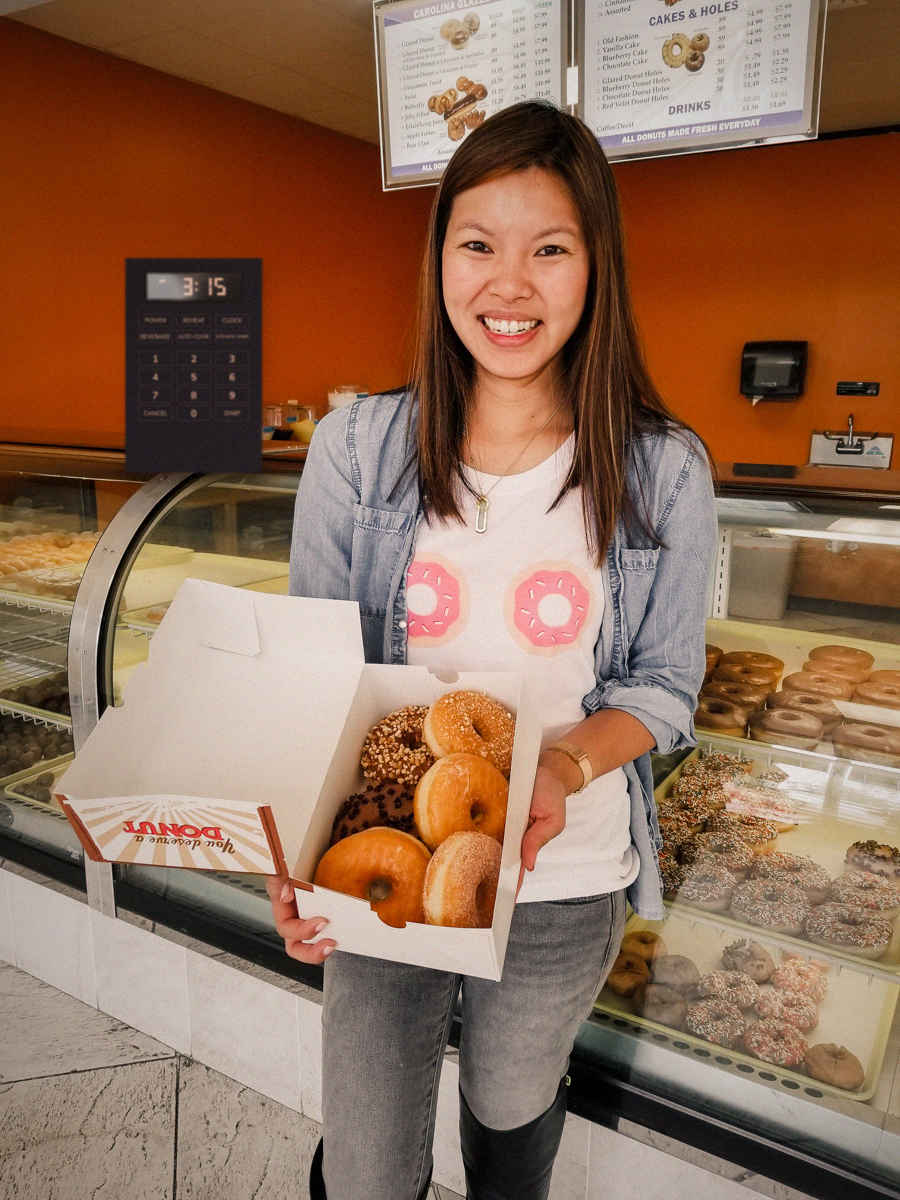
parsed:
3:15
